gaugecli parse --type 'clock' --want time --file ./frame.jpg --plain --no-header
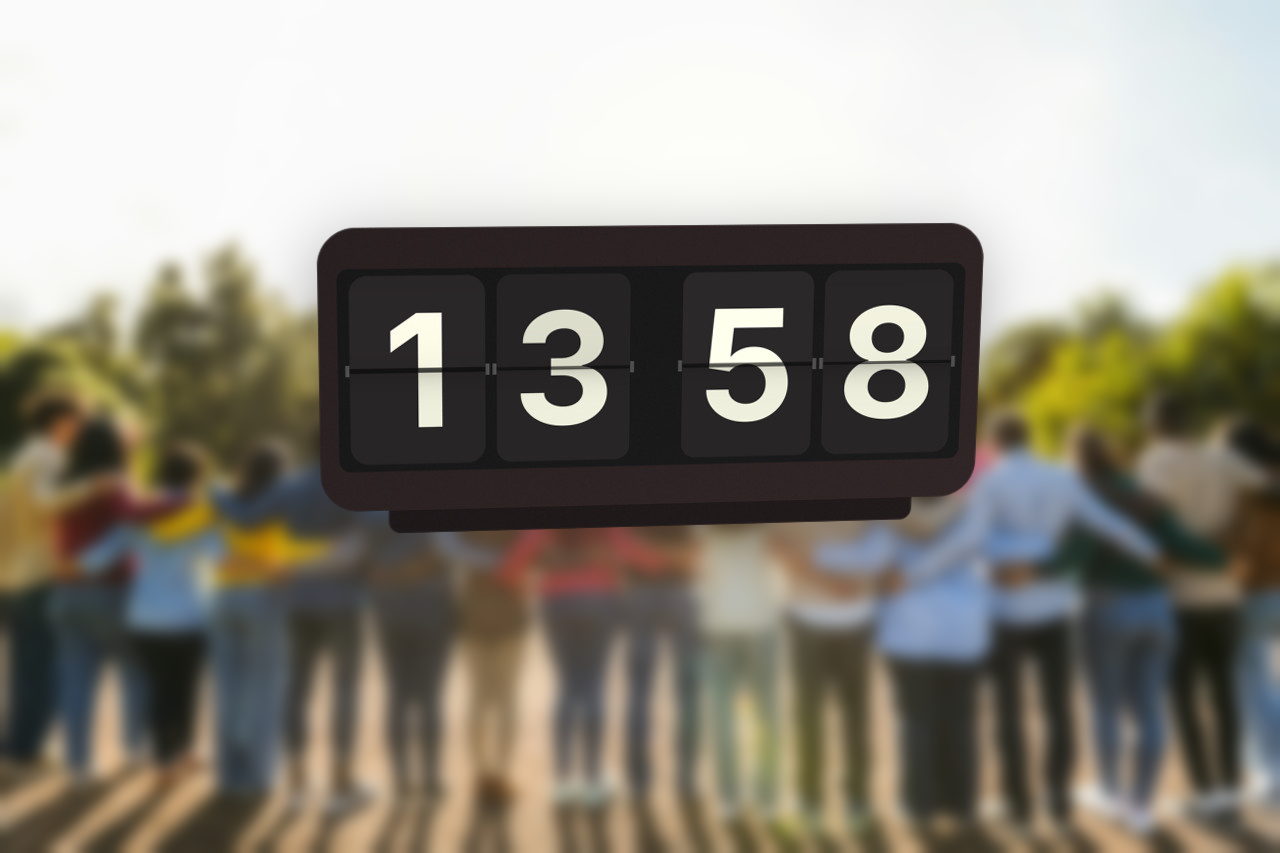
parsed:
13:58
